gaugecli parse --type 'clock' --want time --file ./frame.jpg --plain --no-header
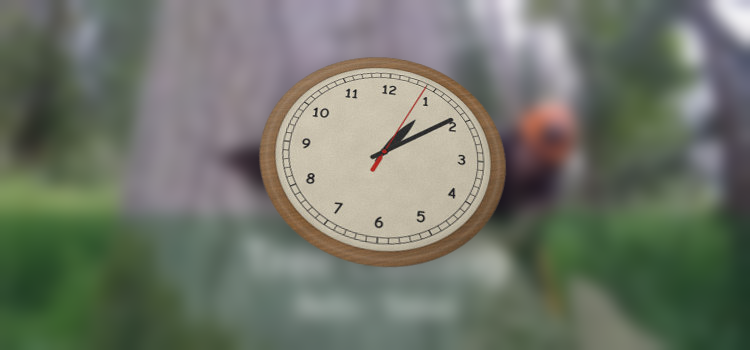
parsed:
1:09:04
